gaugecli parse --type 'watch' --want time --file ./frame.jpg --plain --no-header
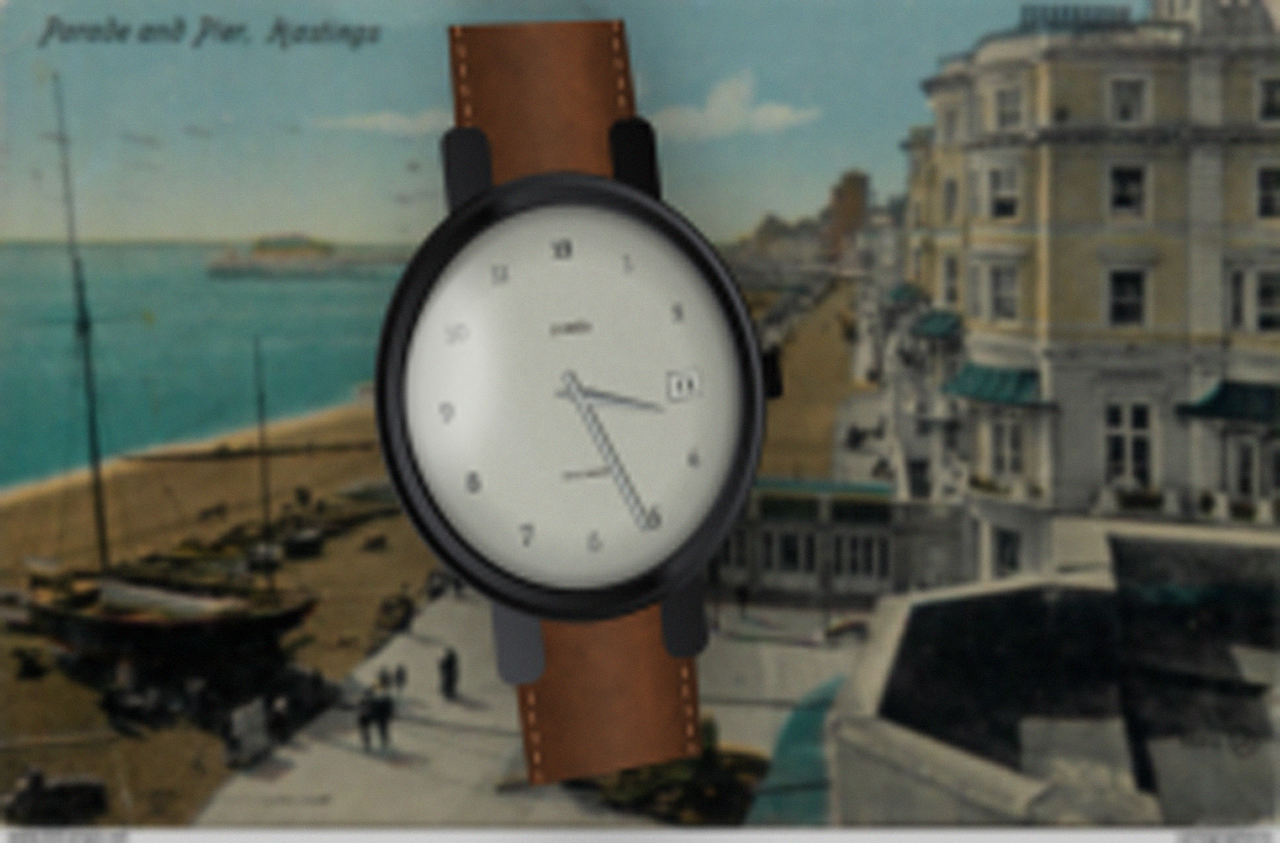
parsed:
3:26
